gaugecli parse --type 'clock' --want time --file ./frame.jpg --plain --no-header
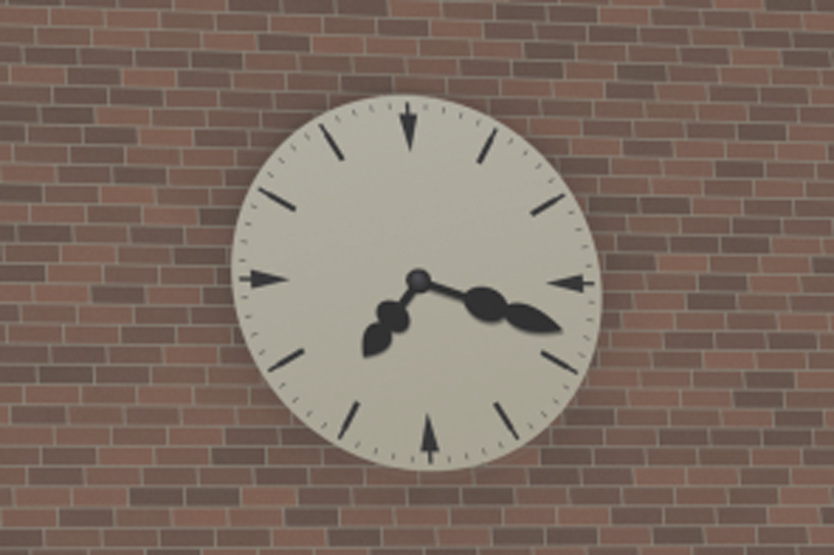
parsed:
7:18
